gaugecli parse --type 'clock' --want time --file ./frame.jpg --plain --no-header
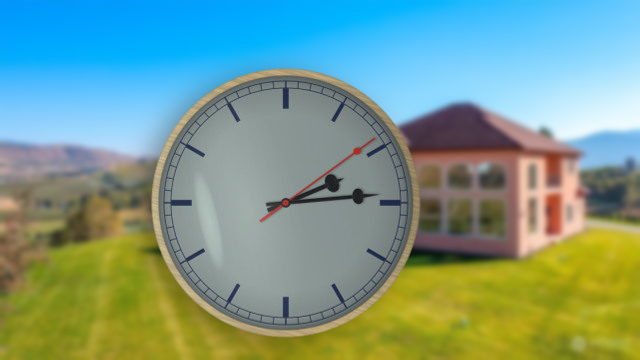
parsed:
2:14:09
